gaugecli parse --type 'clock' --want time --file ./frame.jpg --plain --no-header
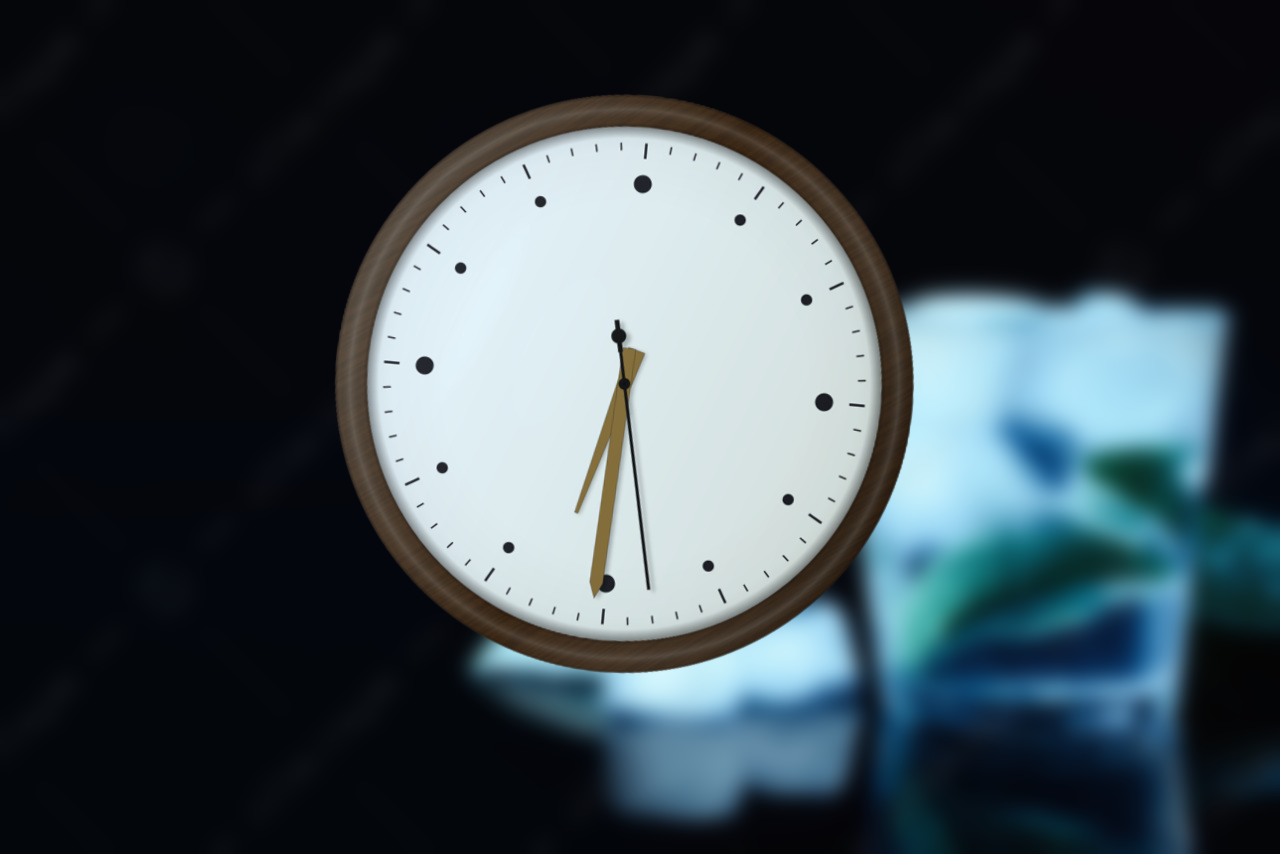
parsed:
6:30:28
